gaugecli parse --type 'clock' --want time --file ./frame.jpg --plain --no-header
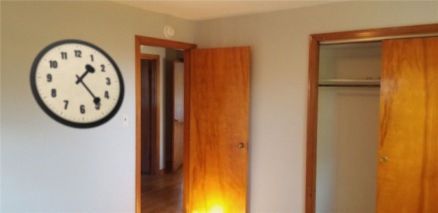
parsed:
1:24
